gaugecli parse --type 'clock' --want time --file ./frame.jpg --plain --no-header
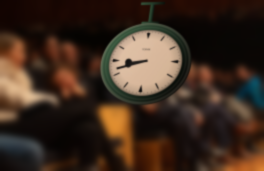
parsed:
8:42
